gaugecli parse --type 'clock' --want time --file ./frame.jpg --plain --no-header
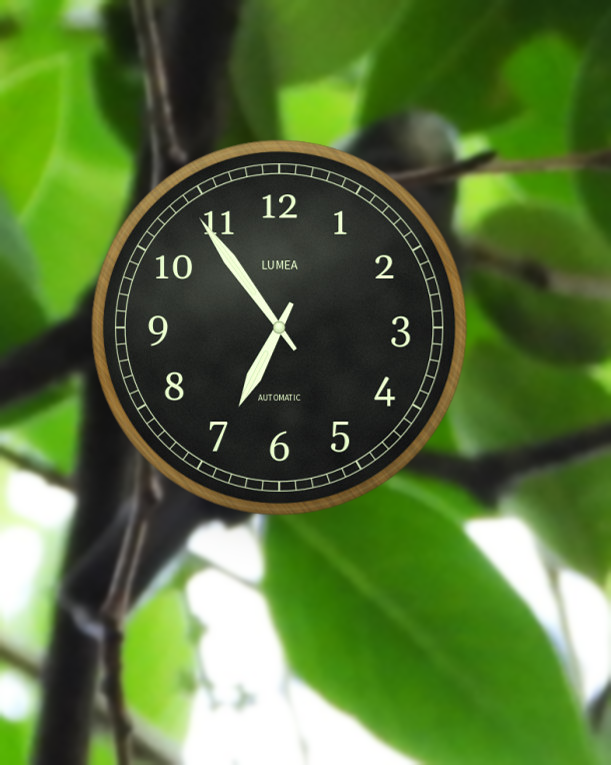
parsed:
6:54
